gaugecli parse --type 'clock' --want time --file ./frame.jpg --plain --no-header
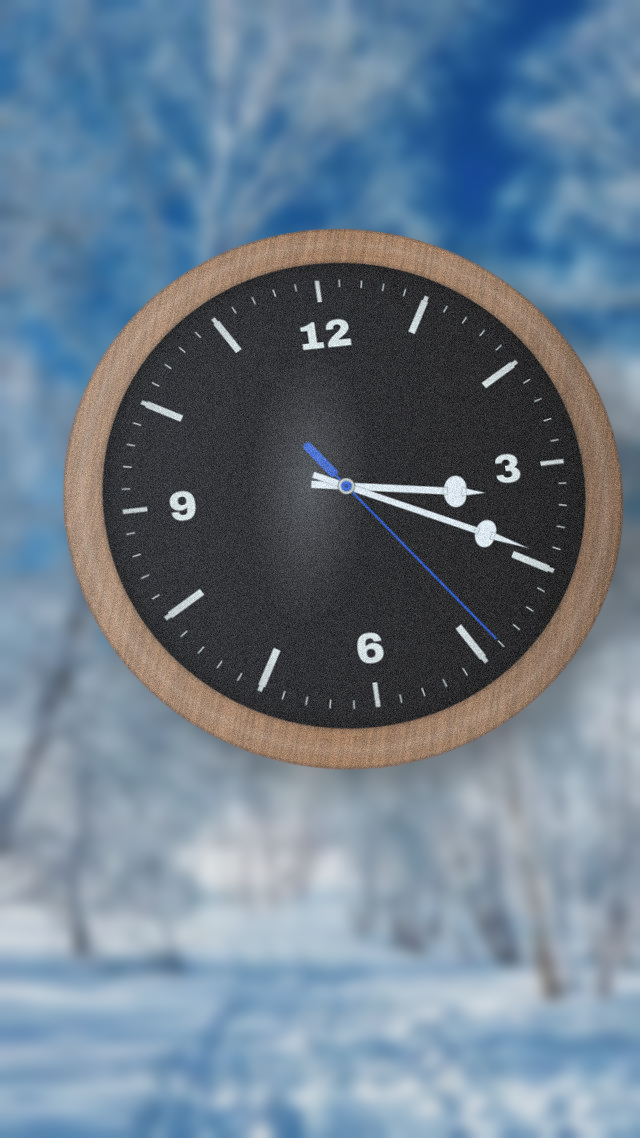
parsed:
3:19:24
